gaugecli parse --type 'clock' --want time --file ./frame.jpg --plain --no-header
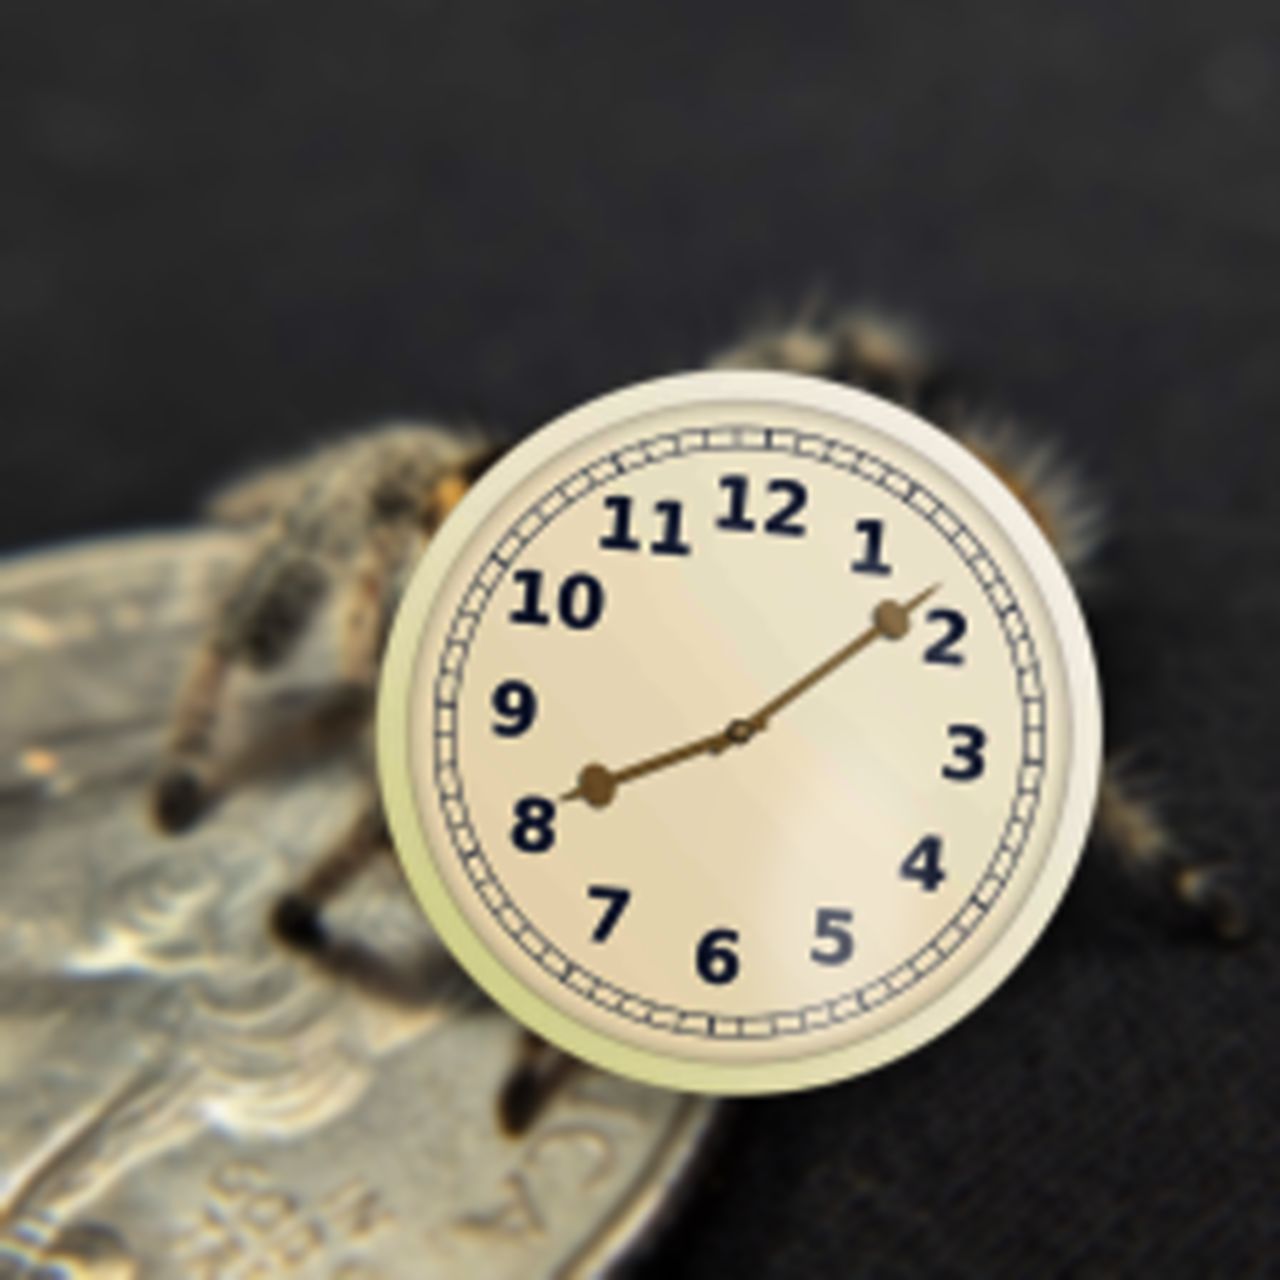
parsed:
8:08
